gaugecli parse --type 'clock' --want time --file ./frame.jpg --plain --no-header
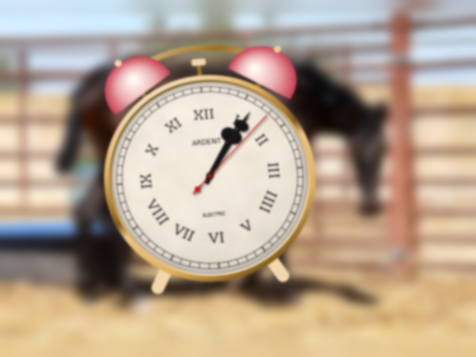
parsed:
1:06:08
